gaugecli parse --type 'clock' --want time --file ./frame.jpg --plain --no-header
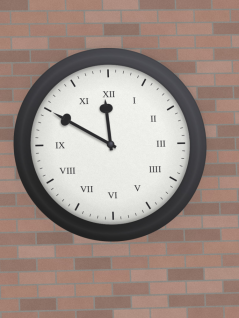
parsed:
11:50
